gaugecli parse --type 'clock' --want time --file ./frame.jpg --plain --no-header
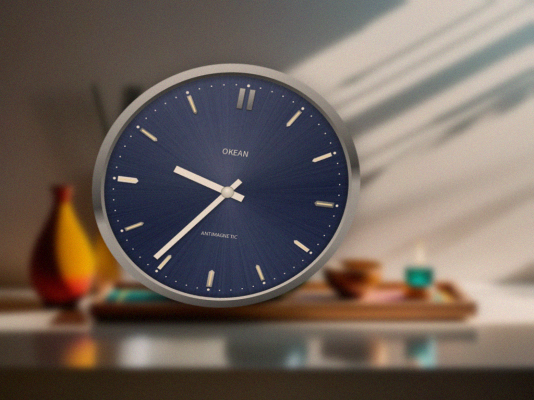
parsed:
9:36
